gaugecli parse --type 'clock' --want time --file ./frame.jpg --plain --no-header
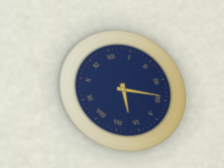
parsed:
6:19
